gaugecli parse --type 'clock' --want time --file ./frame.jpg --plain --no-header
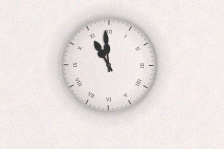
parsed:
10:59
